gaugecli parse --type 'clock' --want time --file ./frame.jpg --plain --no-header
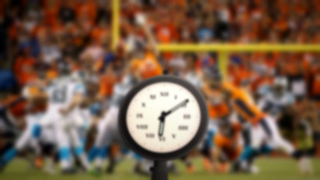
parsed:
6:09
